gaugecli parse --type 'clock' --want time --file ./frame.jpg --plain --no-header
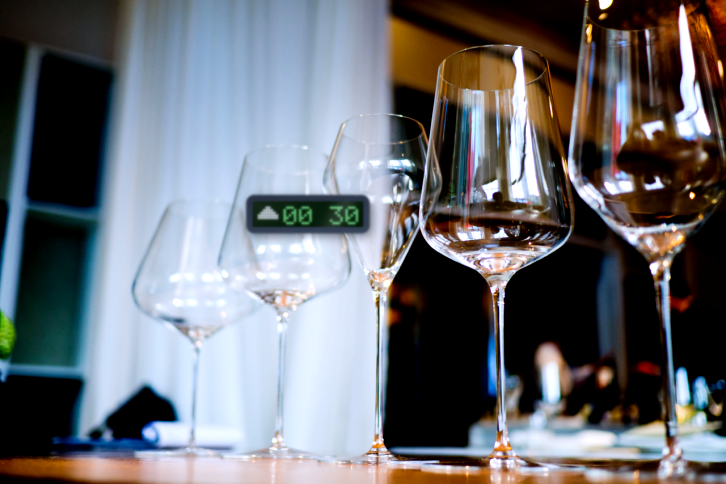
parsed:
0:30
